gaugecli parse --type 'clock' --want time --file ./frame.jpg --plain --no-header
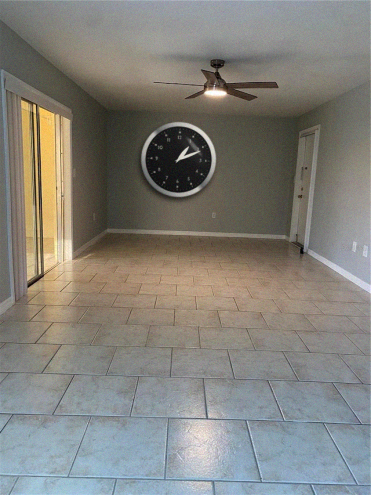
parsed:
1:11
